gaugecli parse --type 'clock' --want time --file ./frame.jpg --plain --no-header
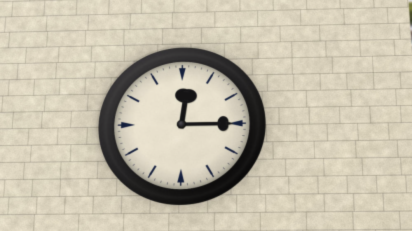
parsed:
12:15
